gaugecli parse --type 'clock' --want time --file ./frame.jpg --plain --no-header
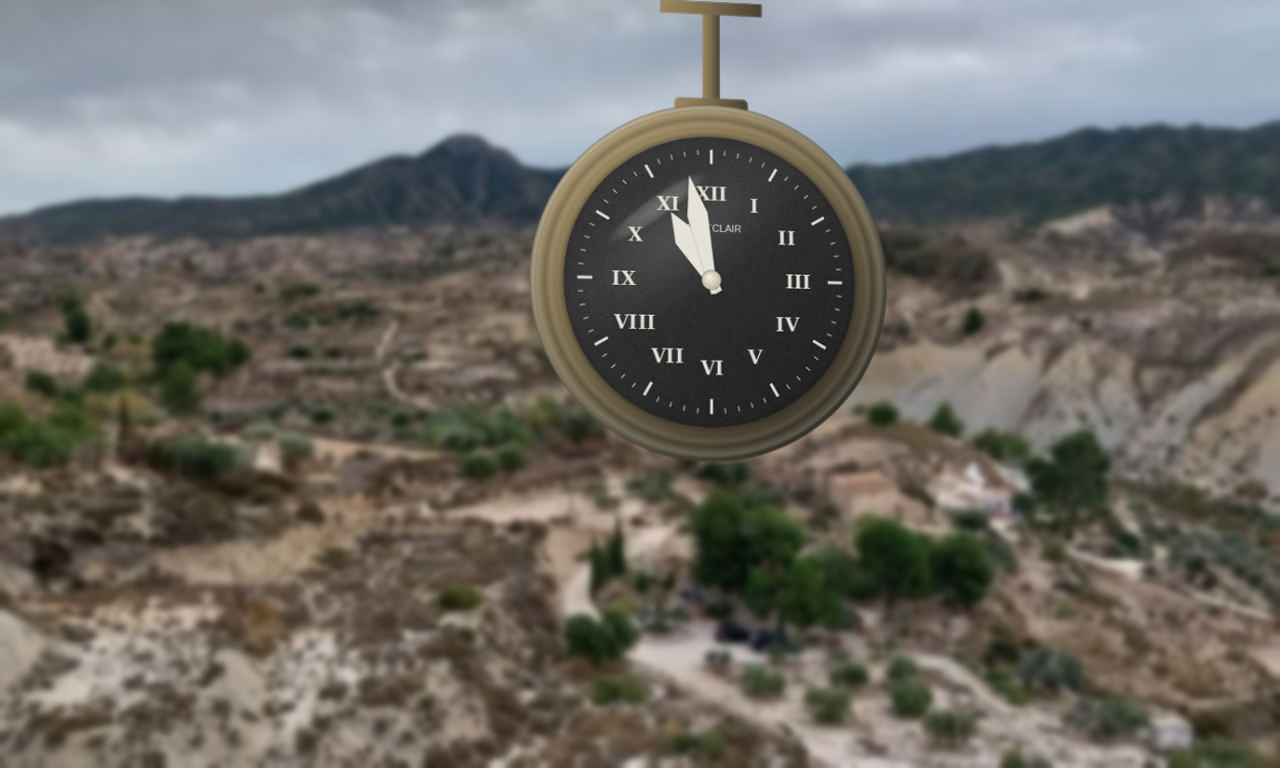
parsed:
10:58
